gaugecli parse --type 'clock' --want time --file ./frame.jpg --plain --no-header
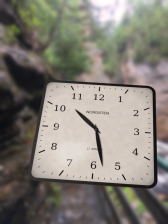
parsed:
10:28
